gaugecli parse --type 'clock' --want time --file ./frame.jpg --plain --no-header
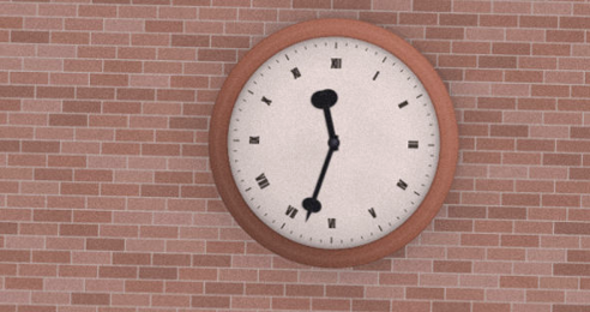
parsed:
11:33
